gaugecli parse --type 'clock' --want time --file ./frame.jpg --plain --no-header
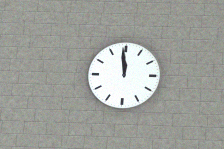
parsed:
11:59
